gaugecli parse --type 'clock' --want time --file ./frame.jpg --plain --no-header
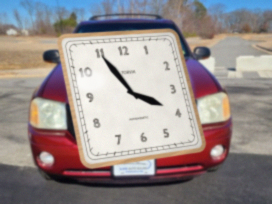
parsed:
3:55
